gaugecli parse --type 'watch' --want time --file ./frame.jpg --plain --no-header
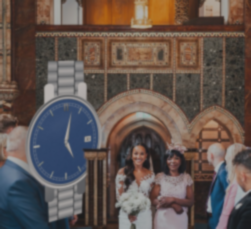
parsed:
5:02
